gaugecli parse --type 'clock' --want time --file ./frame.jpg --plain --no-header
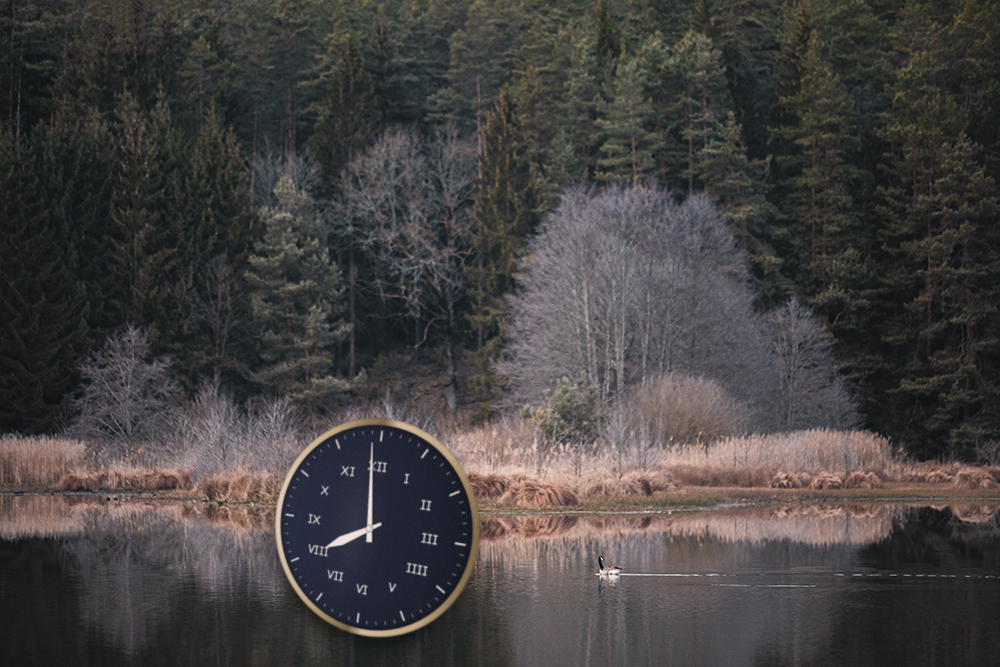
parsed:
7:59
